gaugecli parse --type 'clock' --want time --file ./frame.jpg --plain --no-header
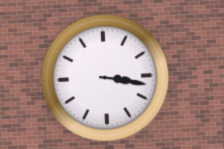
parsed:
3:17
